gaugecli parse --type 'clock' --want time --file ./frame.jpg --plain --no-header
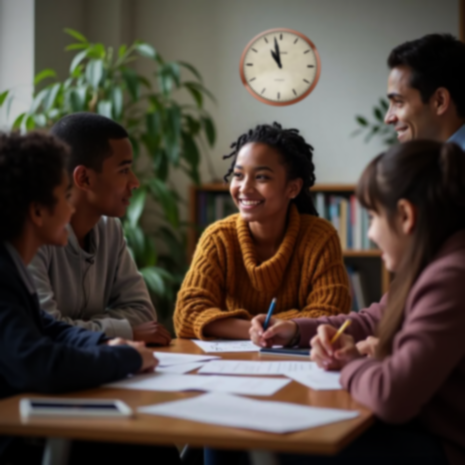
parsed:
10:58
